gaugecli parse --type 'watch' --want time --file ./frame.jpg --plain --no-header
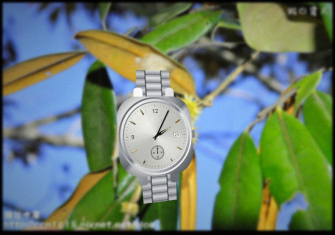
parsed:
2:05
